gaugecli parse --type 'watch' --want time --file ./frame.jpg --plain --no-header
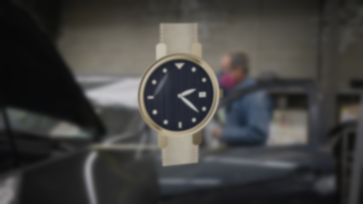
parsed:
2:22
